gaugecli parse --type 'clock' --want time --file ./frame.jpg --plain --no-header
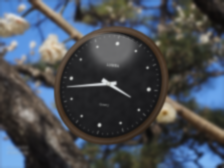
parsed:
3:43
